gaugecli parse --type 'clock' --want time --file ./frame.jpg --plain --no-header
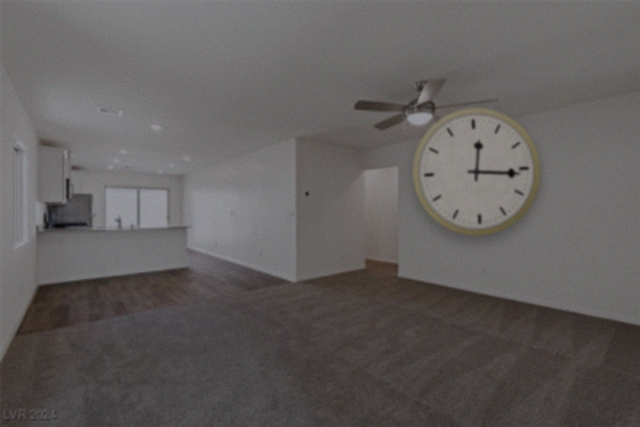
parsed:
12:16
